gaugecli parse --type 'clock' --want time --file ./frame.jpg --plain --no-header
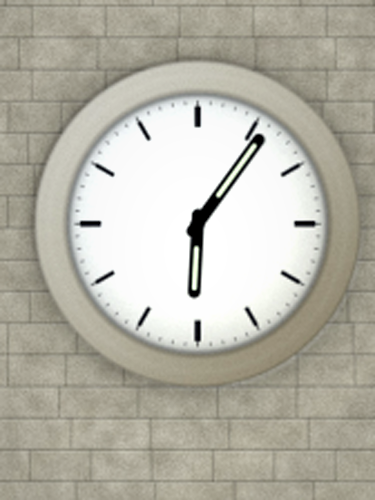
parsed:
6:06
